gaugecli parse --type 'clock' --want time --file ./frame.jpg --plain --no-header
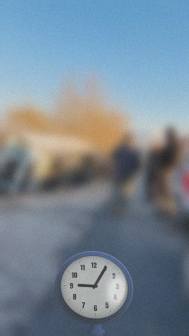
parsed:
9:05
